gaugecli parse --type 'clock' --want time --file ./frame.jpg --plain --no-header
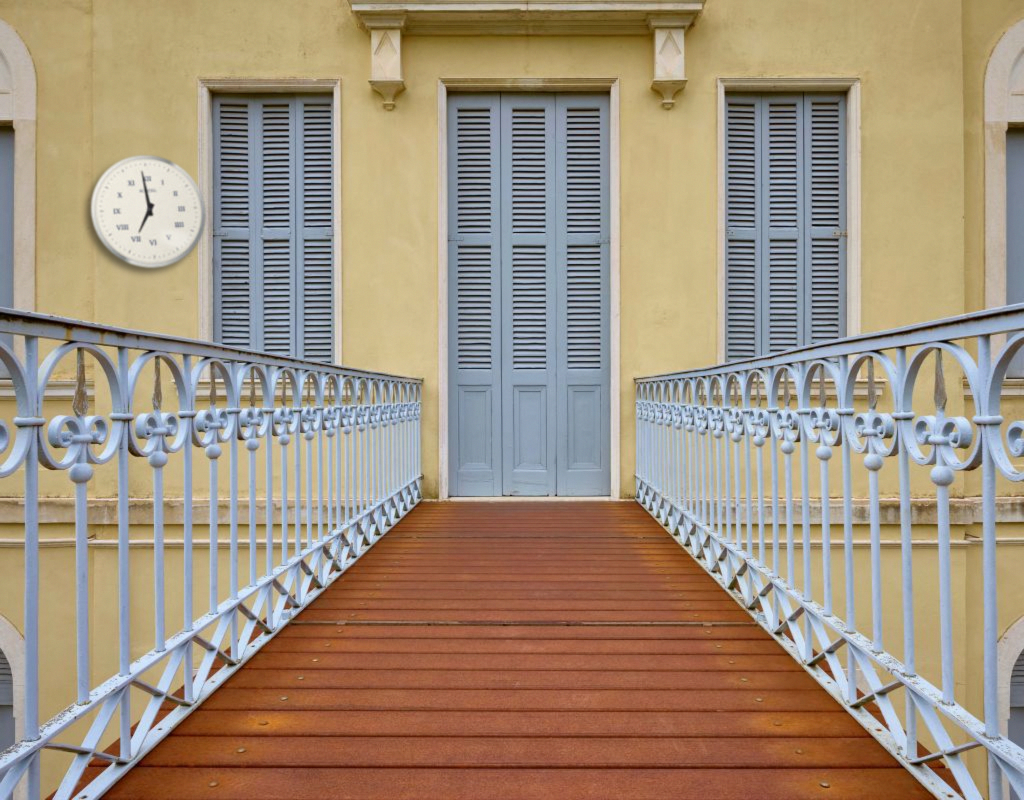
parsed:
6:59
